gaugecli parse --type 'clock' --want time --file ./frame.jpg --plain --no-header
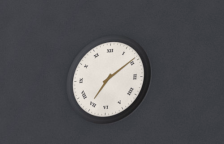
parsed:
7:09
